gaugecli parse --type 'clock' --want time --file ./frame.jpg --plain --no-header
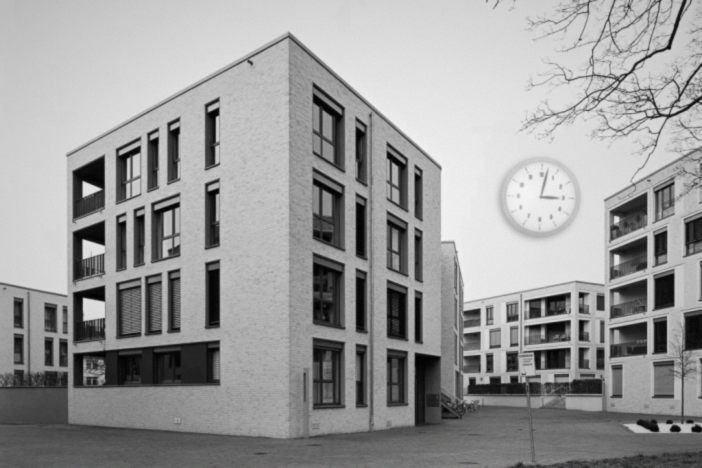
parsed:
3:02
